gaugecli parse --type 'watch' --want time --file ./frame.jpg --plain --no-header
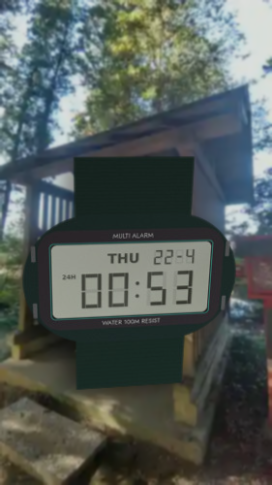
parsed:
0:53
